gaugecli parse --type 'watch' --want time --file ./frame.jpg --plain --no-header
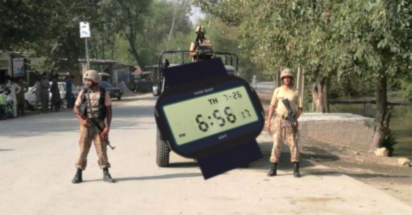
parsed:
6:56
